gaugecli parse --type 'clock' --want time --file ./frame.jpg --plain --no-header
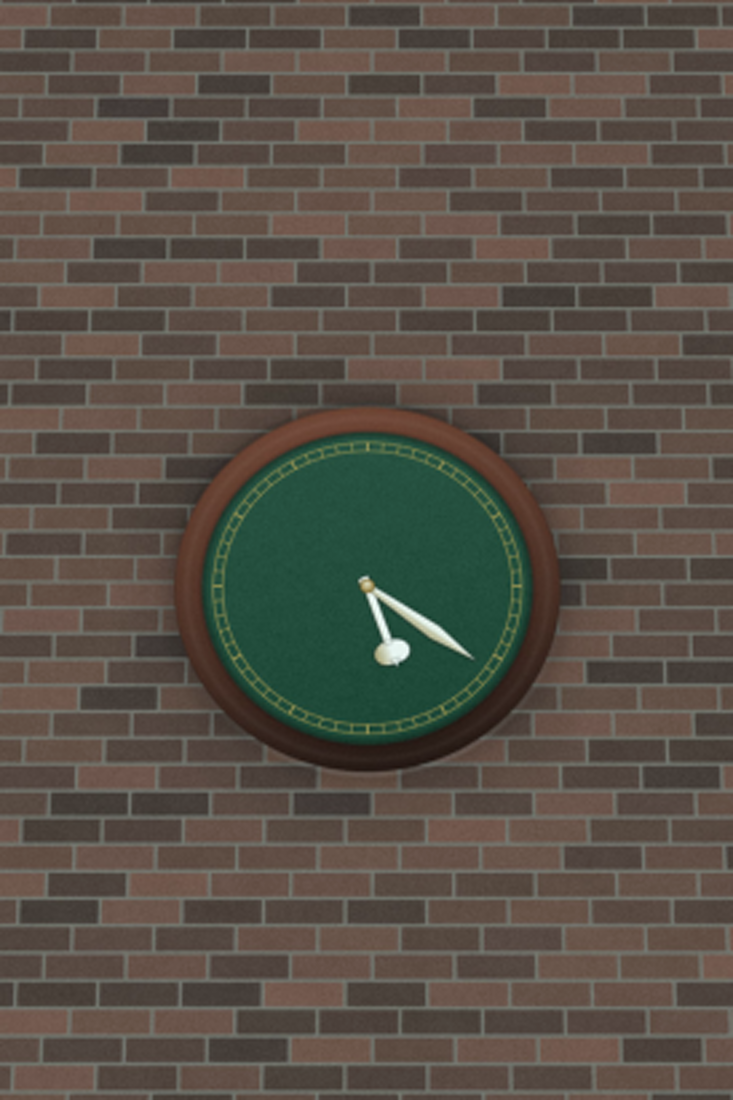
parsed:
5:21
